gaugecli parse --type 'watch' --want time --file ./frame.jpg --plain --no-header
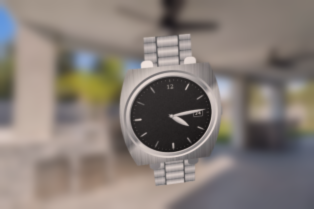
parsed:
4:14
